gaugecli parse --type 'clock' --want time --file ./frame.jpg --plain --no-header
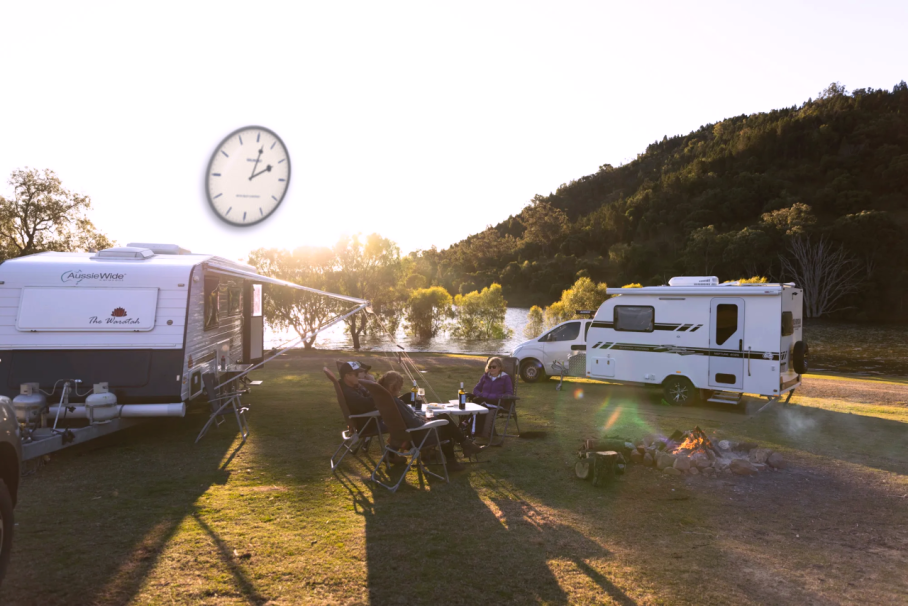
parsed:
2:02
